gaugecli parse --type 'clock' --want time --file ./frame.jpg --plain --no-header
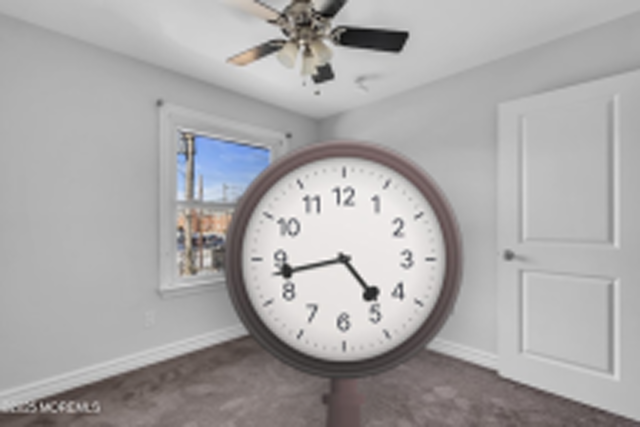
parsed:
4:43
